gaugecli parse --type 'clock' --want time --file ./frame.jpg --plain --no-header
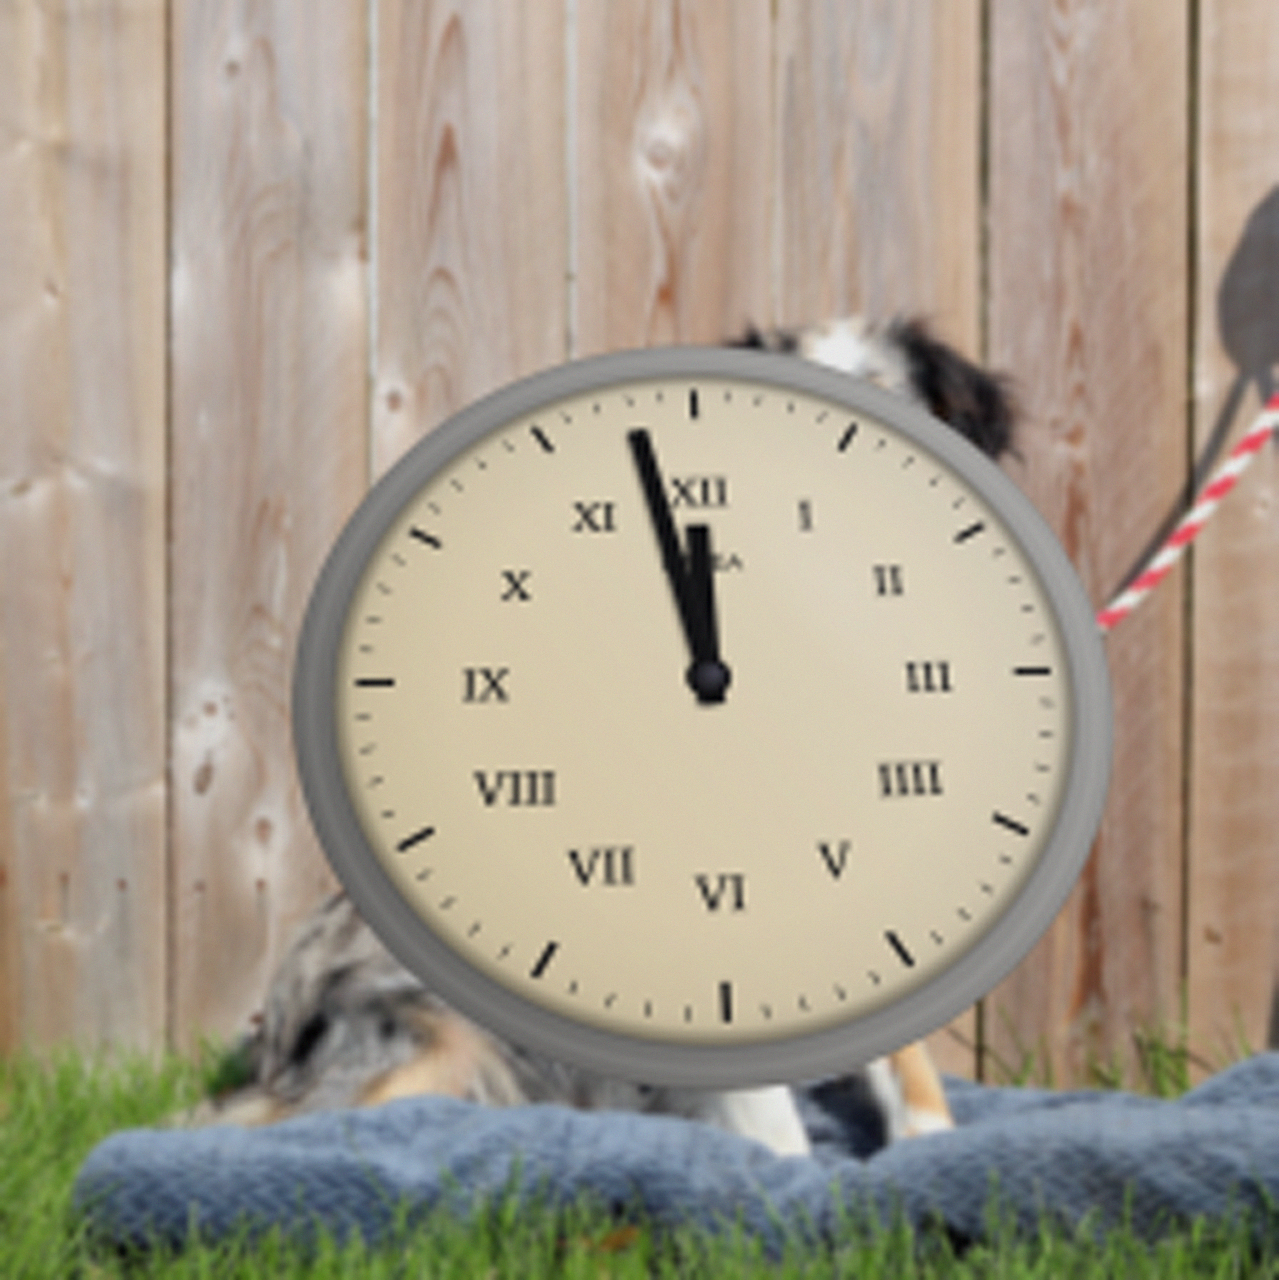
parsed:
11:58
